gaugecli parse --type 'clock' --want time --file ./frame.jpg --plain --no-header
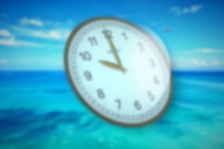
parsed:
10:00
